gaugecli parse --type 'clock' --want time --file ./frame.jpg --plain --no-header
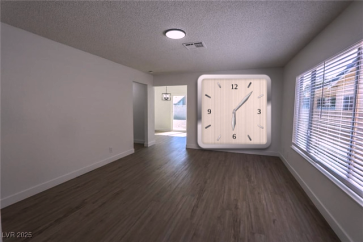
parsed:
6:07
